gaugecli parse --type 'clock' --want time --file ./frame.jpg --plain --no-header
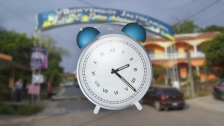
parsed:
2:23
